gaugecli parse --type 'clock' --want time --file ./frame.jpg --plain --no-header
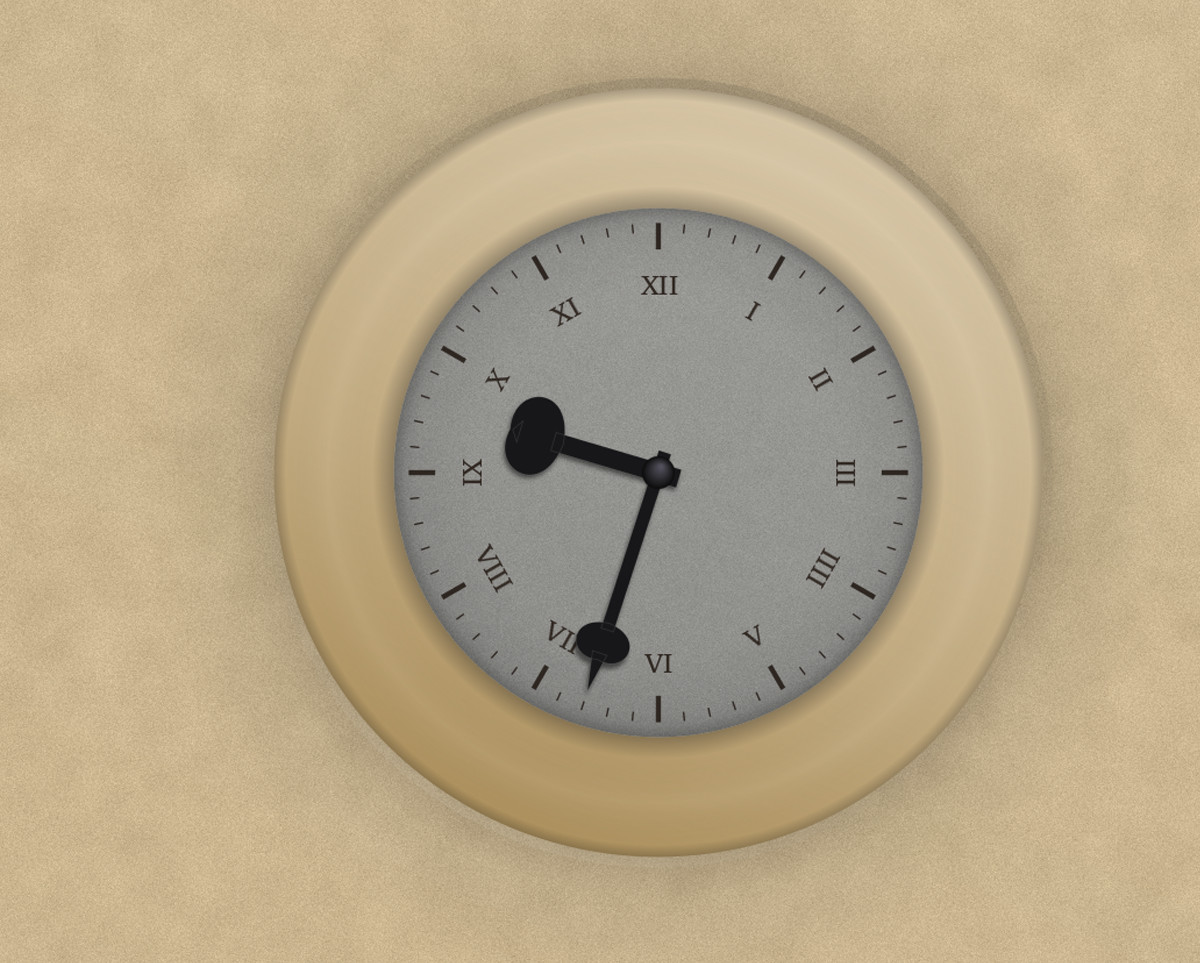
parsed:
9:33
